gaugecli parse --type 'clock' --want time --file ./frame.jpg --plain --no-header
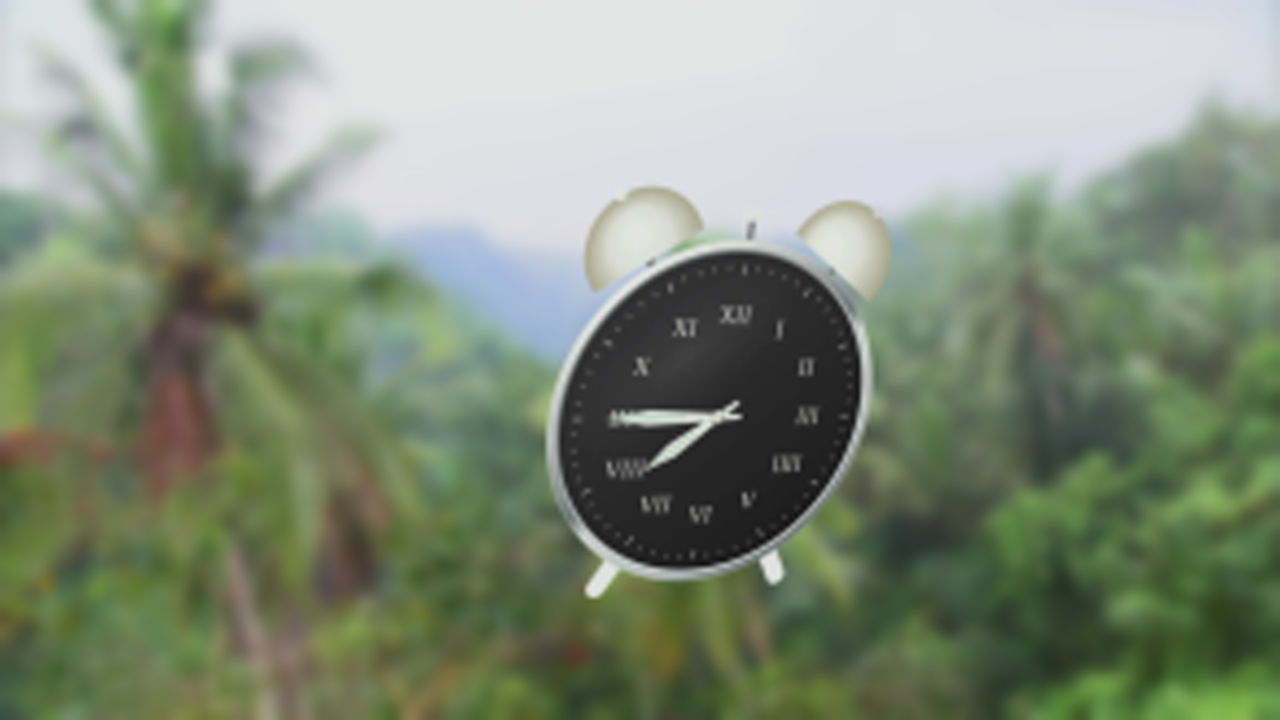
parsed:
7:45
